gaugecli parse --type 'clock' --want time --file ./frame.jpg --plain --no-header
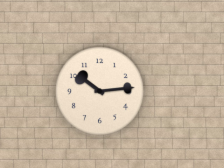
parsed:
10:14
